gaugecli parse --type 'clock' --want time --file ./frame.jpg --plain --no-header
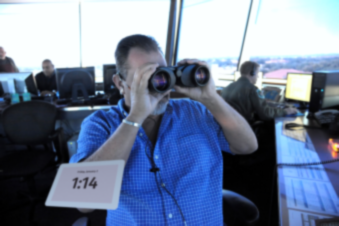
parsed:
1:14
